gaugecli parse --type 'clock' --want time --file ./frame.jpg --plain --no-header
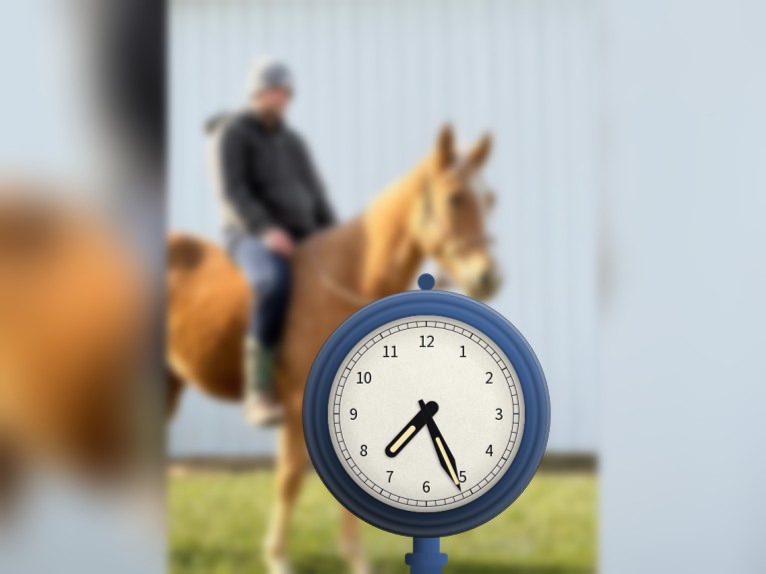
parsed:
7:26
